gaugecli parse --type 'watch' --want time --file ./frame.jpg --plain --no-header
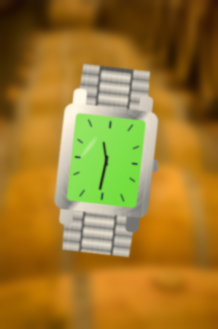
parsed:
11:31
